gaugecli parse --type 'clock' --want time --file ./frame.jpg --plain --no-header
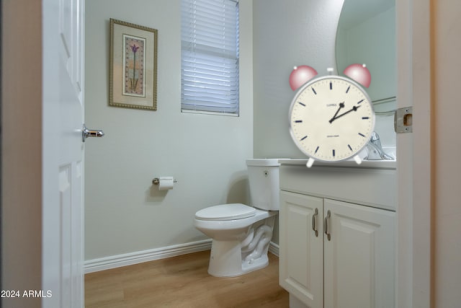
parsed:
1:11
